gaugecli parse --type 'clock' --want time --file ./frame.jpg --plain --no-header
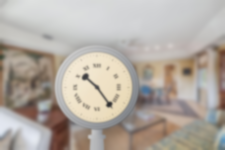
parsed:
10:24
